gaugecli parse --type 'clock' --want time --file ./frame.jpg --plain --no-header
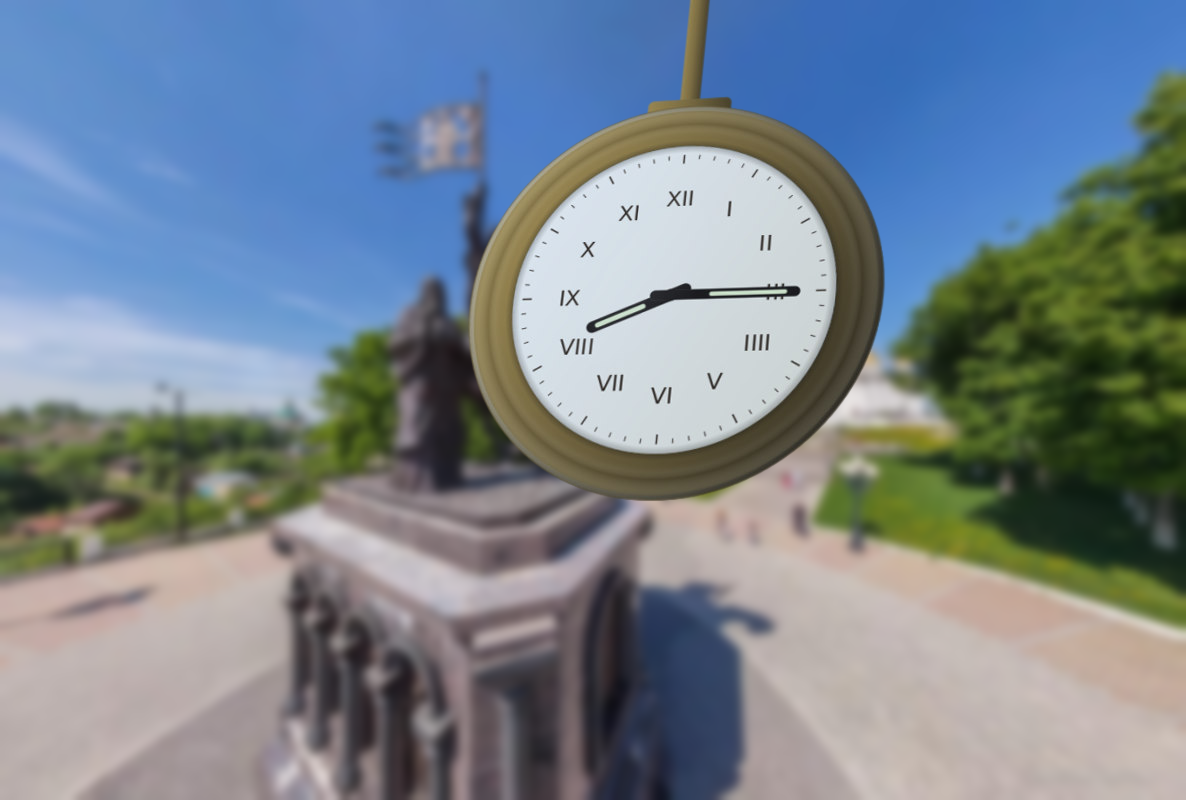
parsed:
8:15
